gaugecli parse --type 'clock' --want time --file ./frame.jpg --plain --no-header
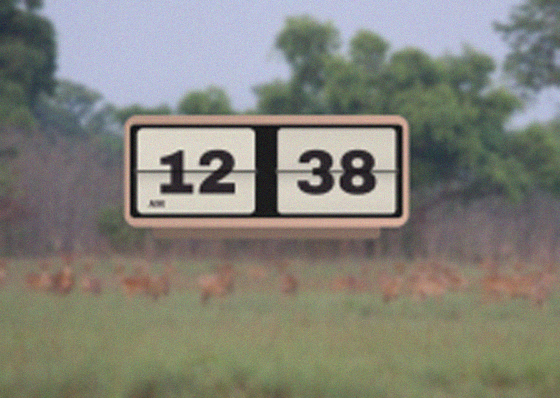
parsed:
12:38
